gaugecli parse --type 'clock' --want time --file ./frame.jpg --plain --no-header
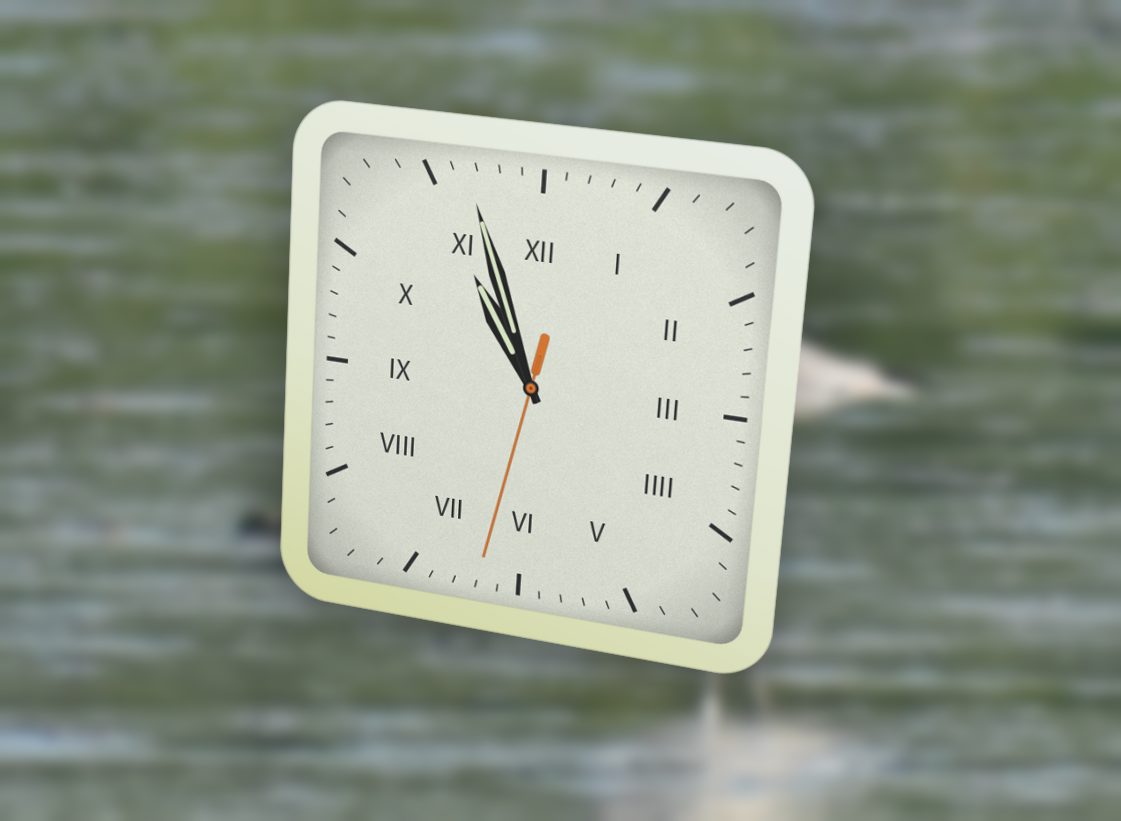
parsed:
10:56:32
